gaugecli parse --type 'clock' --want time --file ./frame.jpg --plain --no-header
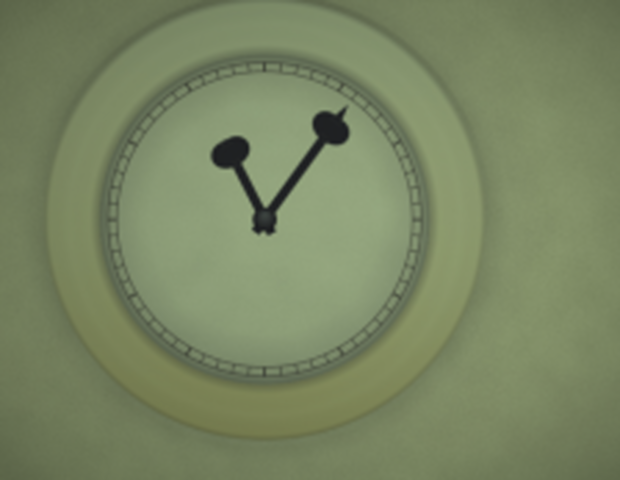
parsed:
11:06
